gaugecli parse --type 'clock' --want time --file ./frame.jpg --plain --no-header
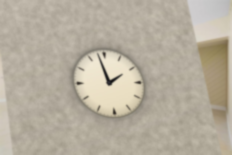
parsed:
1:58
